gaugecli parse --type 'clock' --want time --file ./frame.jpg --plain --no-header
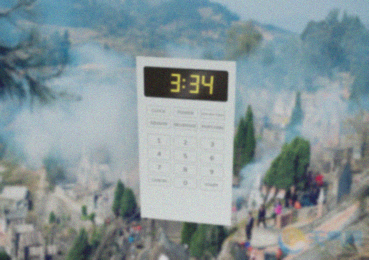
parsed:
3:34
